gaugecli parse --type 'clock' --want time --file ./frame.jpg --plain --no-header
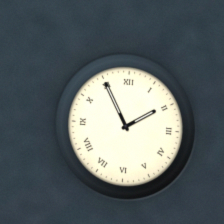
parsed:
1:55
